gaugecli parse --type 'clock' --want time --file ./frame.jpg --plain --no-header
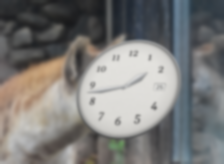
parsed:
1:43
